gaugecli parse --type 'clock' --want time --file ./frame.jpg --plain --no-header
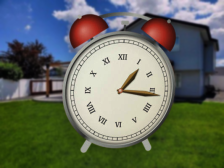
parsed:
1:16
